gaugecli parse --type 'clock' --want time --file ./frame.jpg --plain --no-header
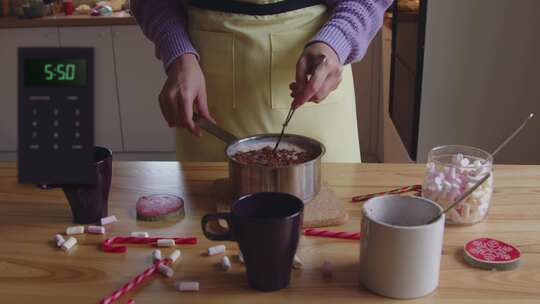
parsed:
5:50
